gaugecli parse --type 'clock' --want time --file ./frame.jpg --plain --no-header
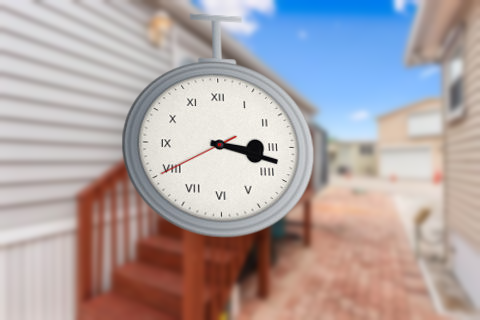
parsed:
3:17:40
